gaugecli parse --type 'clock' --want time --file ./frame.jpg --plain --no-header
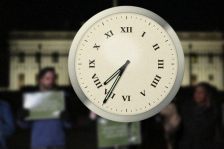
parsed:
7:35
